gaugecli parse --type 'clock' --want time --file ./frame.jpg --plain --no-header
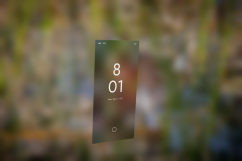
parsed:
8:01
